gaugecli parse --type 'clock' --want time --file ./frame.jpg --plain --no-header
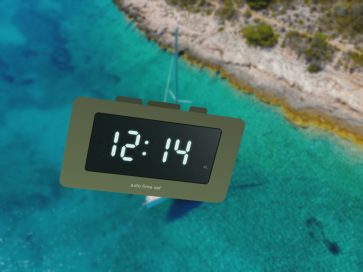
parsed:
12:14
